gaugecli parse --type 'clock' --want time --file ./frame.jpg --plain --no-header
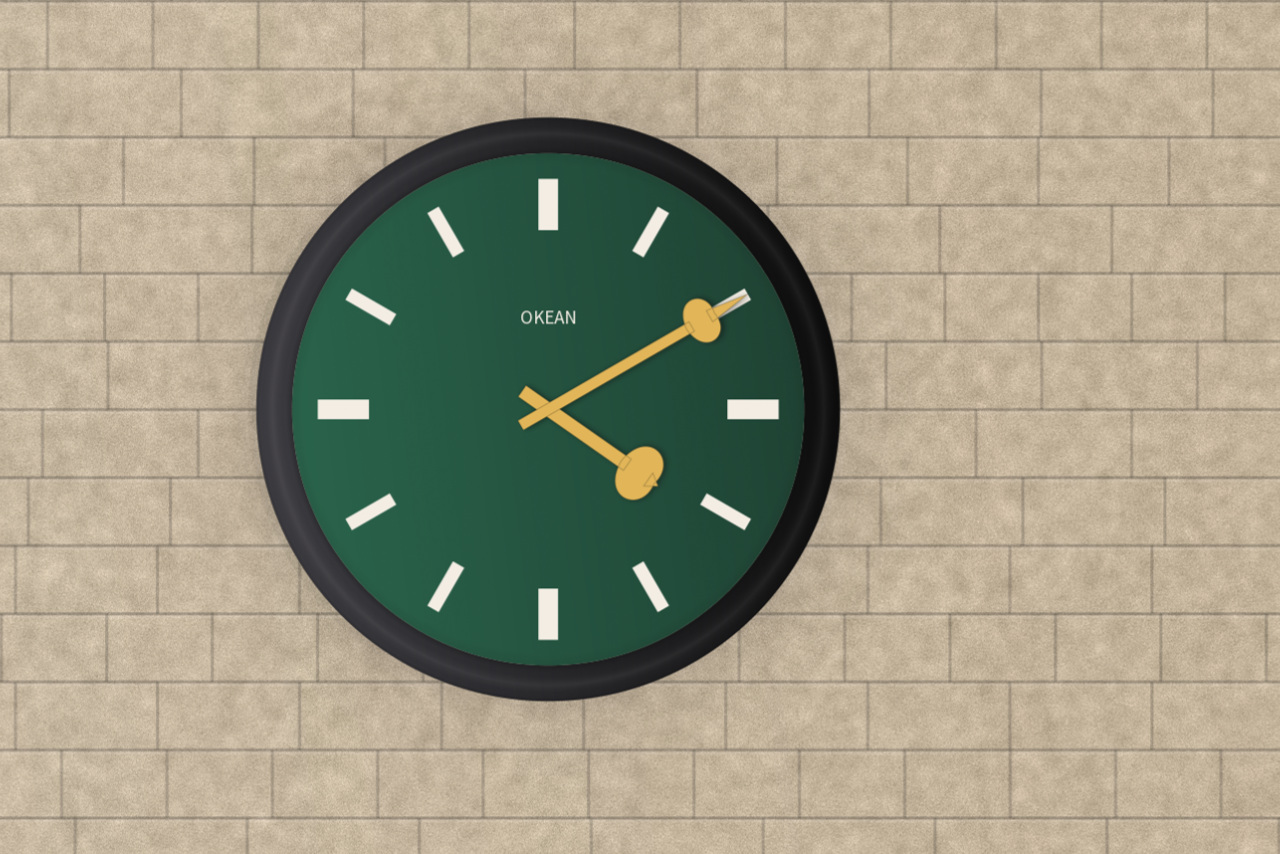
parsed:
4:10
